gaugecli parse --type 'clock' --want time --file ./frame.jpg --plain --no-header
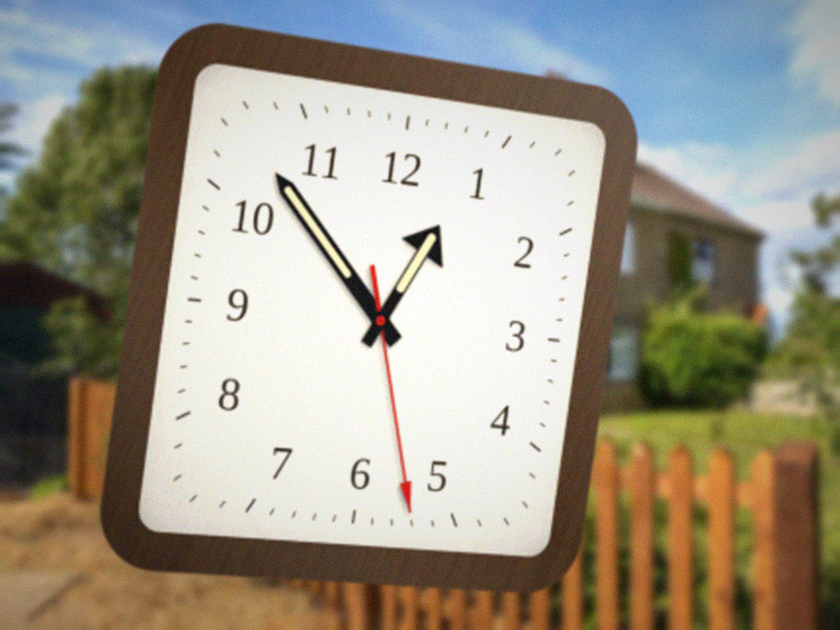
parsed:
12:52:27
